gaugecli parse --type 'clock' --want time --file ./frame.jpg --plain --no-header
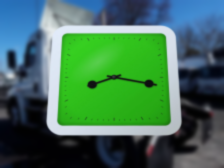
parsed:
8:17
